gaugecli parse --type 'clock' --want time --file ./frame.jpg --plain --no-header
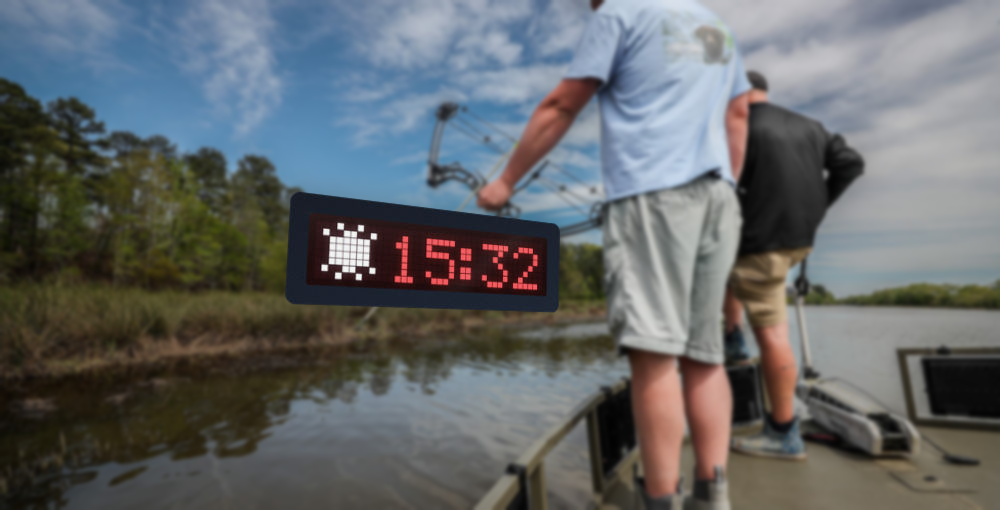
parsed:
15:32
